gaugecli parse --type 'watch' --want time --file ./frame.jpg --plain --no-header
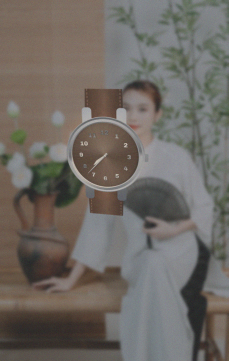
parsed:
7:37
